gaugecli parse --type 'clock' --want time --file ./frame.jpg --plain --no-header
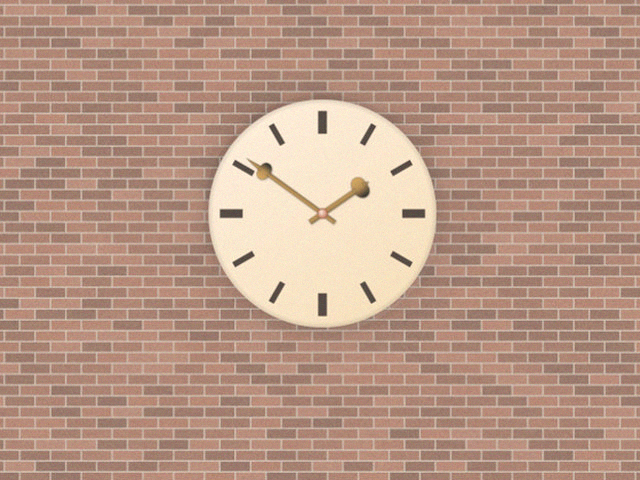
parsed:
1:51
